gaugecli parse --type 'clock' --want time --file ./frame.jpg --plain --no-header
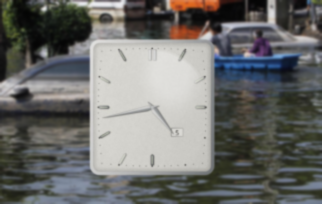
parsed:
4:43
